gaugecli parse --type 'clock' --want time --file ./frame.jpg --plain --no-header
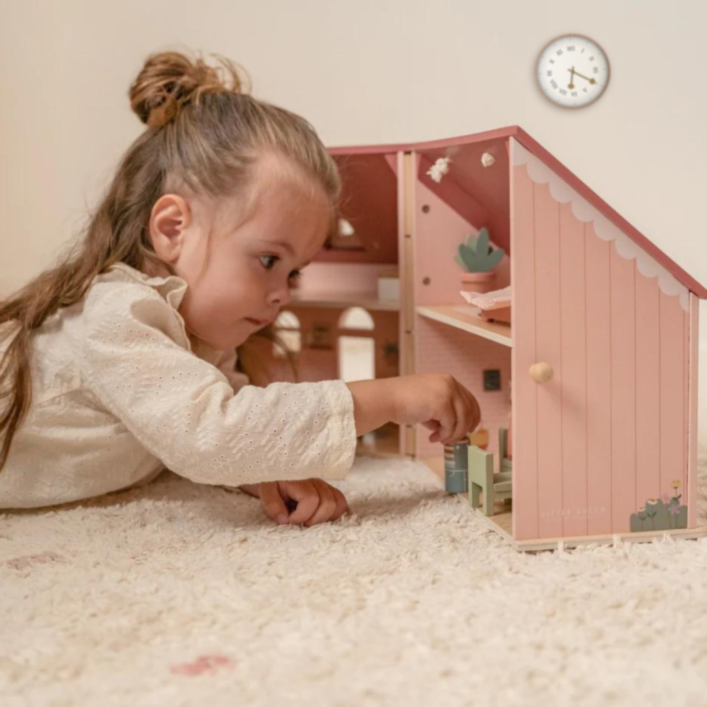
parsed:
6:20
